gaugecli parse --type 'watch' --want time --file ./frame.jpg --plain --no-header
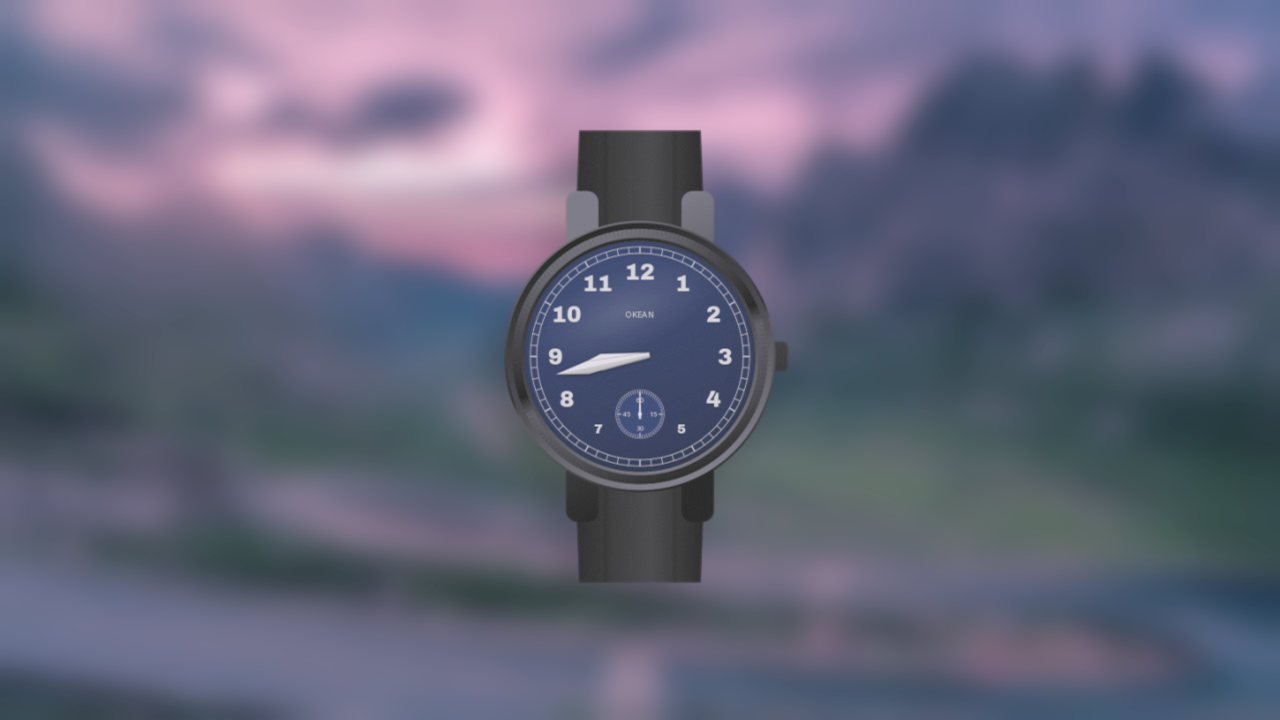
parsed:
8:43
